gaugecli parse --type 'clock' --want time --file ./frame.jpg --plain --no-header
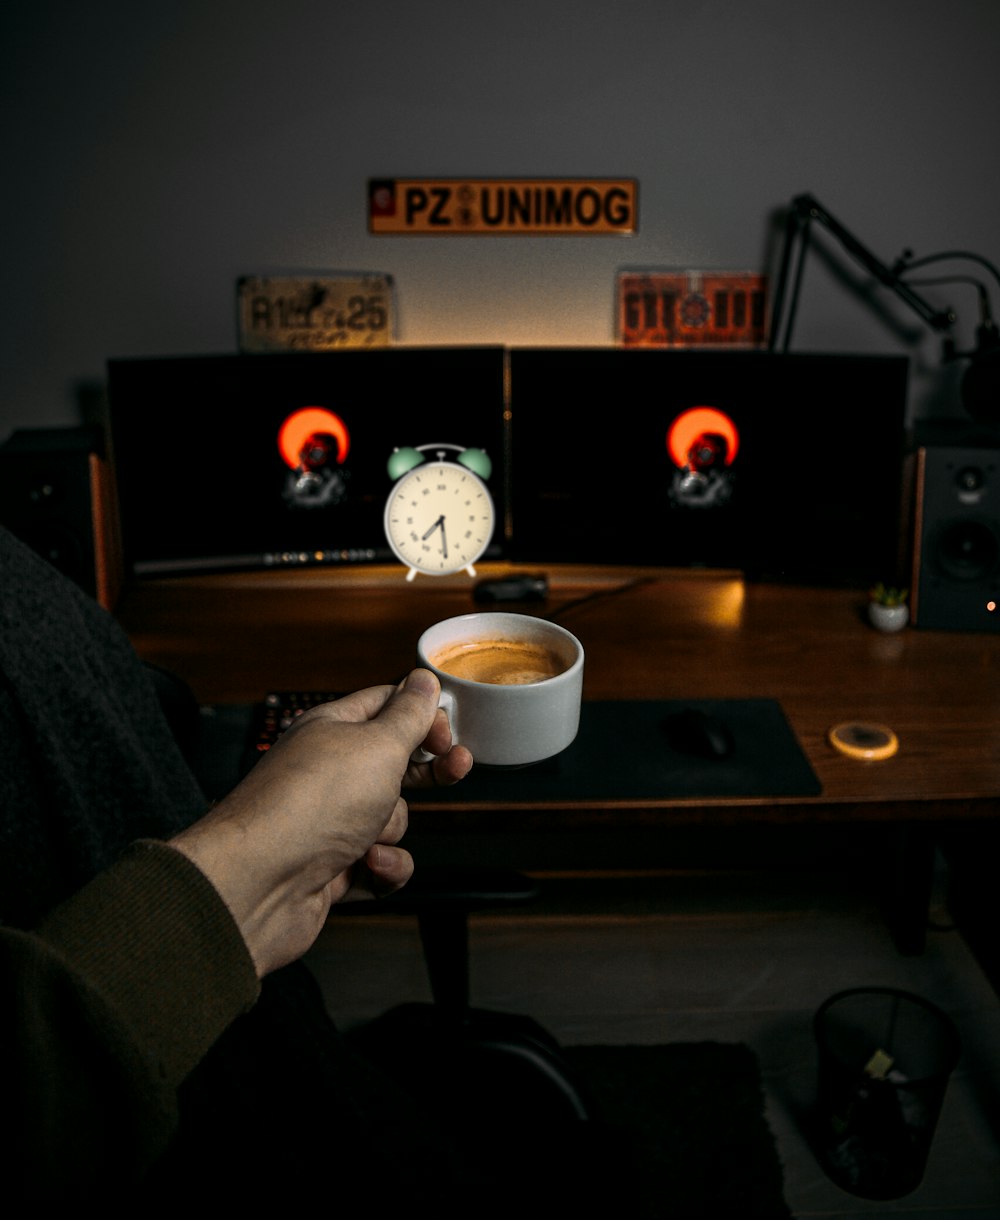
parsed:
7:29
